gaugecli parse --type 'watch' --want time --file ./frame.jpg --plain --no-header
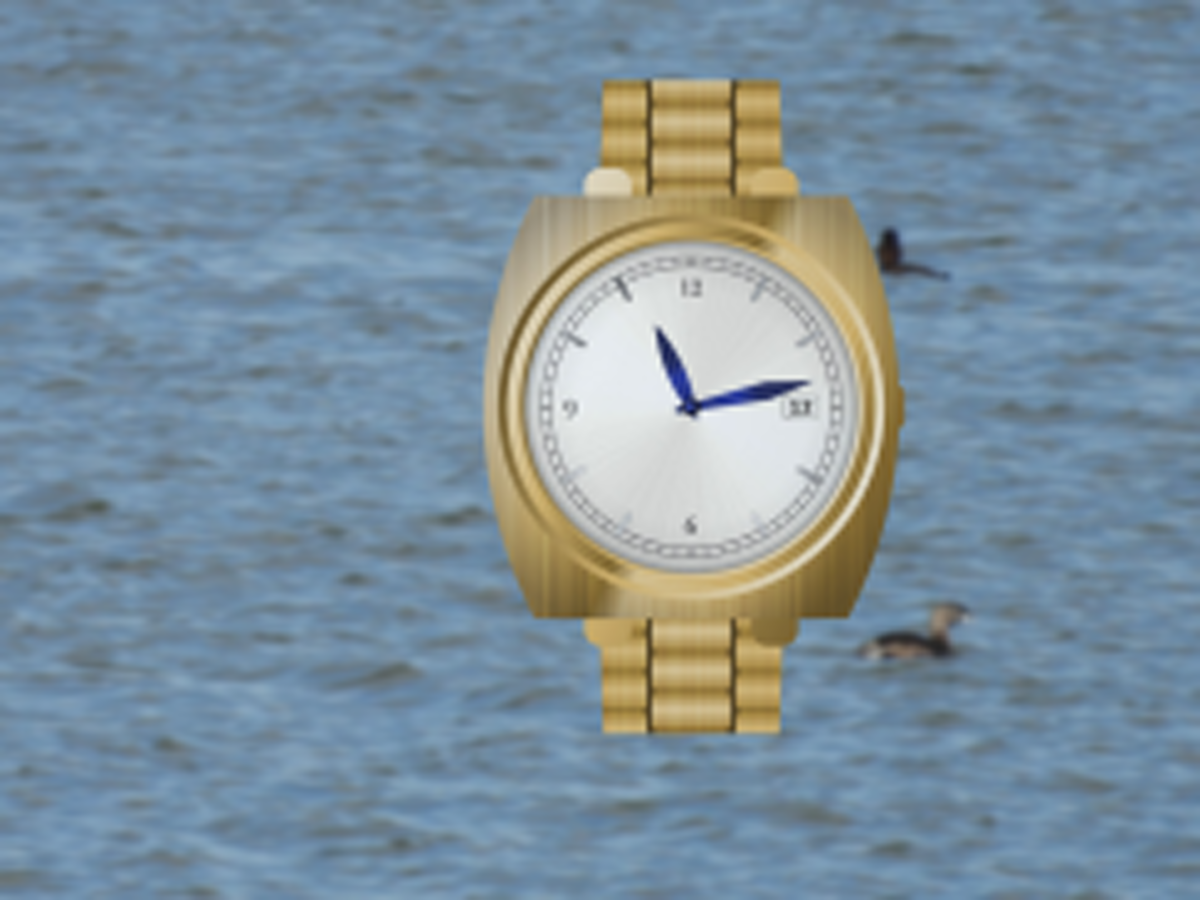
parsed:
11:13
